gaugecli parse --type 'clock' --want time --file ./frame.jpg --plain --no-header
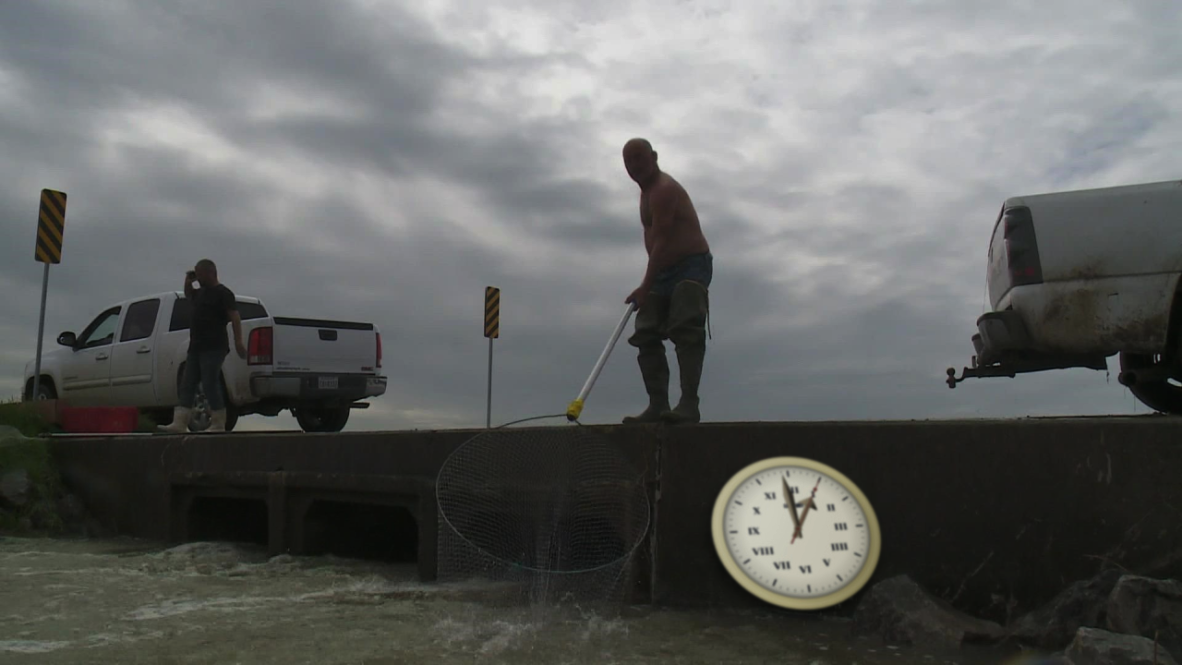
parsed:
12:59:05
